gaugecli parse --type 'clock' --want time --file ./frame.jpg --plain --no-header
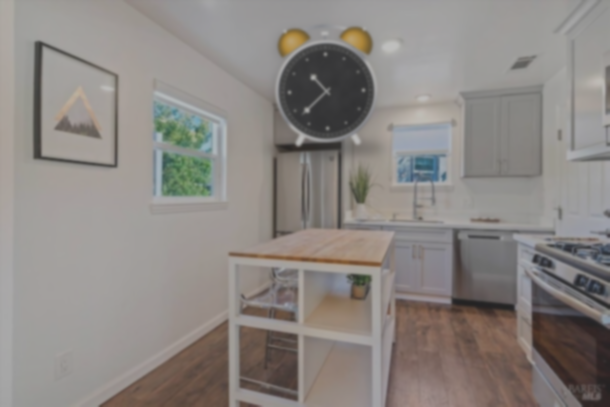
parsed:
10:38
